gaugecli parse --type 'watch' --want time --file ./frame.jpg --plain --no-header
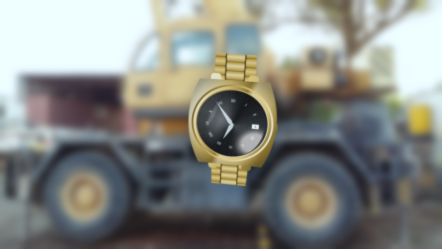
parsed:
6:54
